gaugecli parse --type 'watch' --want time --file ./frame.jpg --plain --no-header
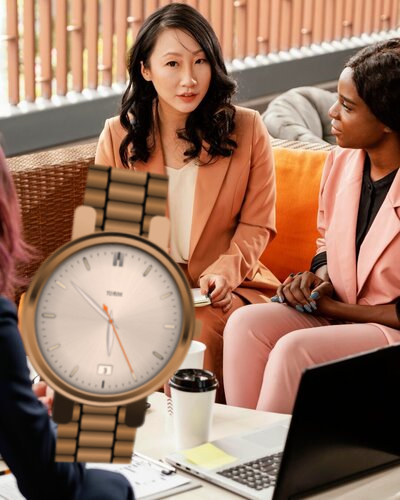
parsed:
5:51:25
